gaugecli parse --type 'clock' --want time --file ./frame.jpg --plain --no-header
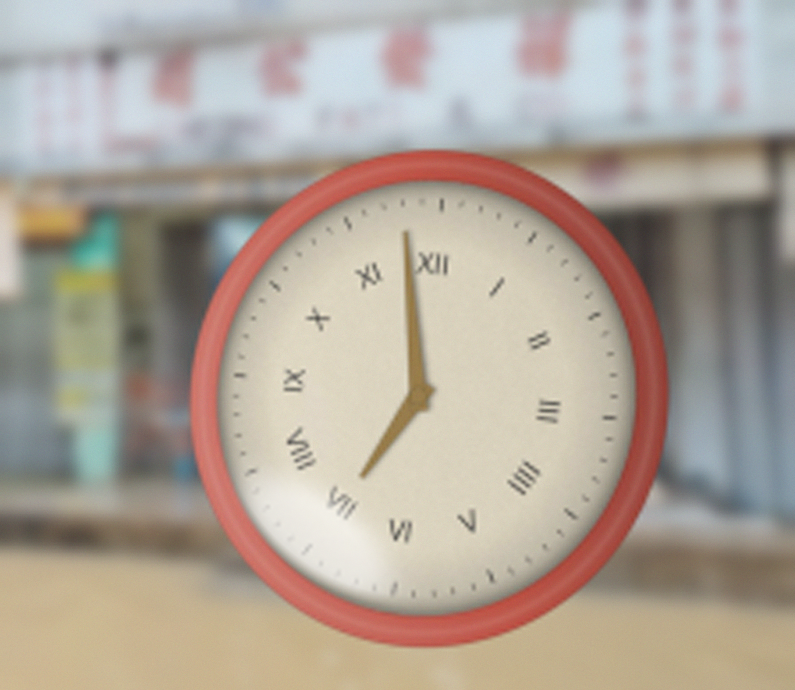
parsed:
6:58
